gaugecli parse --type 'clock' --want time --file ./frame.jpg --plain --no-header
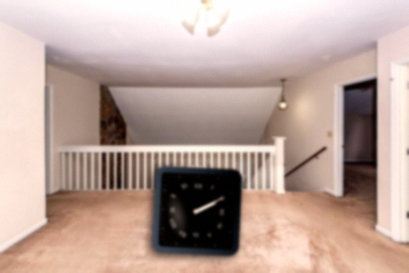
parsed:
2:10
